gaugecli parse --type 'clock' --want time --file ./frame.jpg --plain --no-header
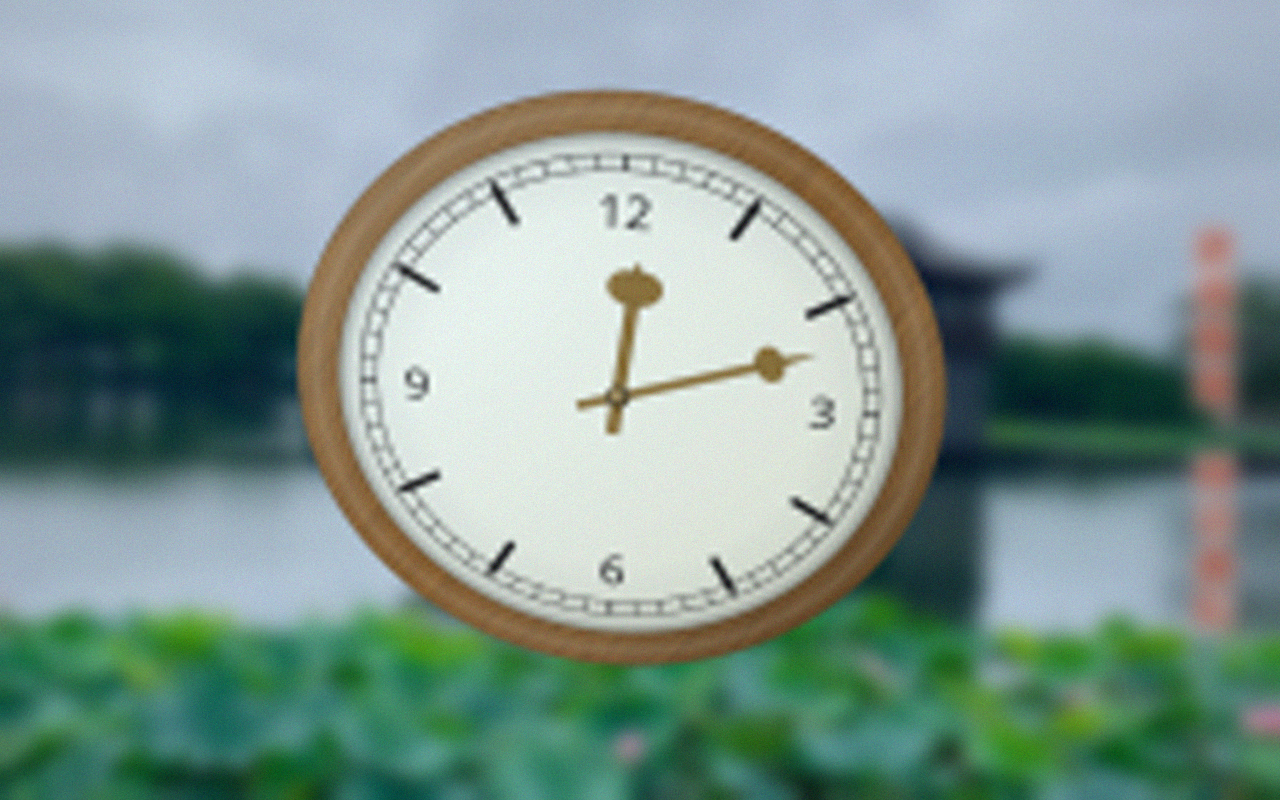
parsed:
12:12
